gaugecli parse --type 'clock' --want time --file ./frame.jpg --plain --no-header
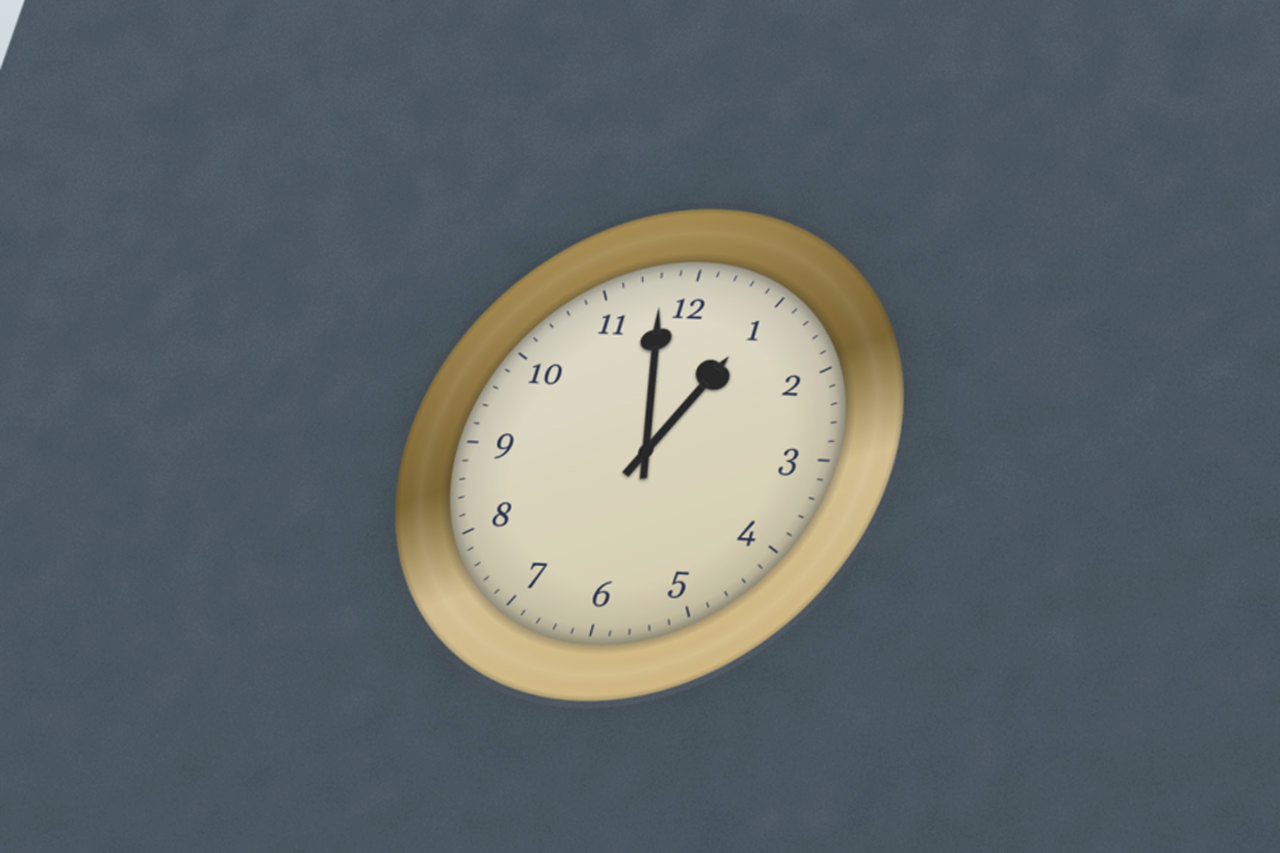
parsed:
12:58
